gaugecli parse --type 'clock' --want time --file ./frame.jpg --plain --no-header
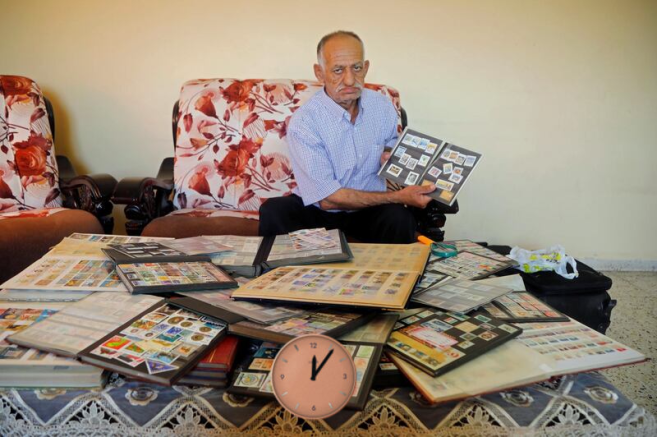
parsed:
12:06
